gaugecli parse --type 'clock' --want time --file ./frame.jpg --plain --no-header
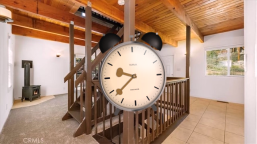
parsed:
9:38
